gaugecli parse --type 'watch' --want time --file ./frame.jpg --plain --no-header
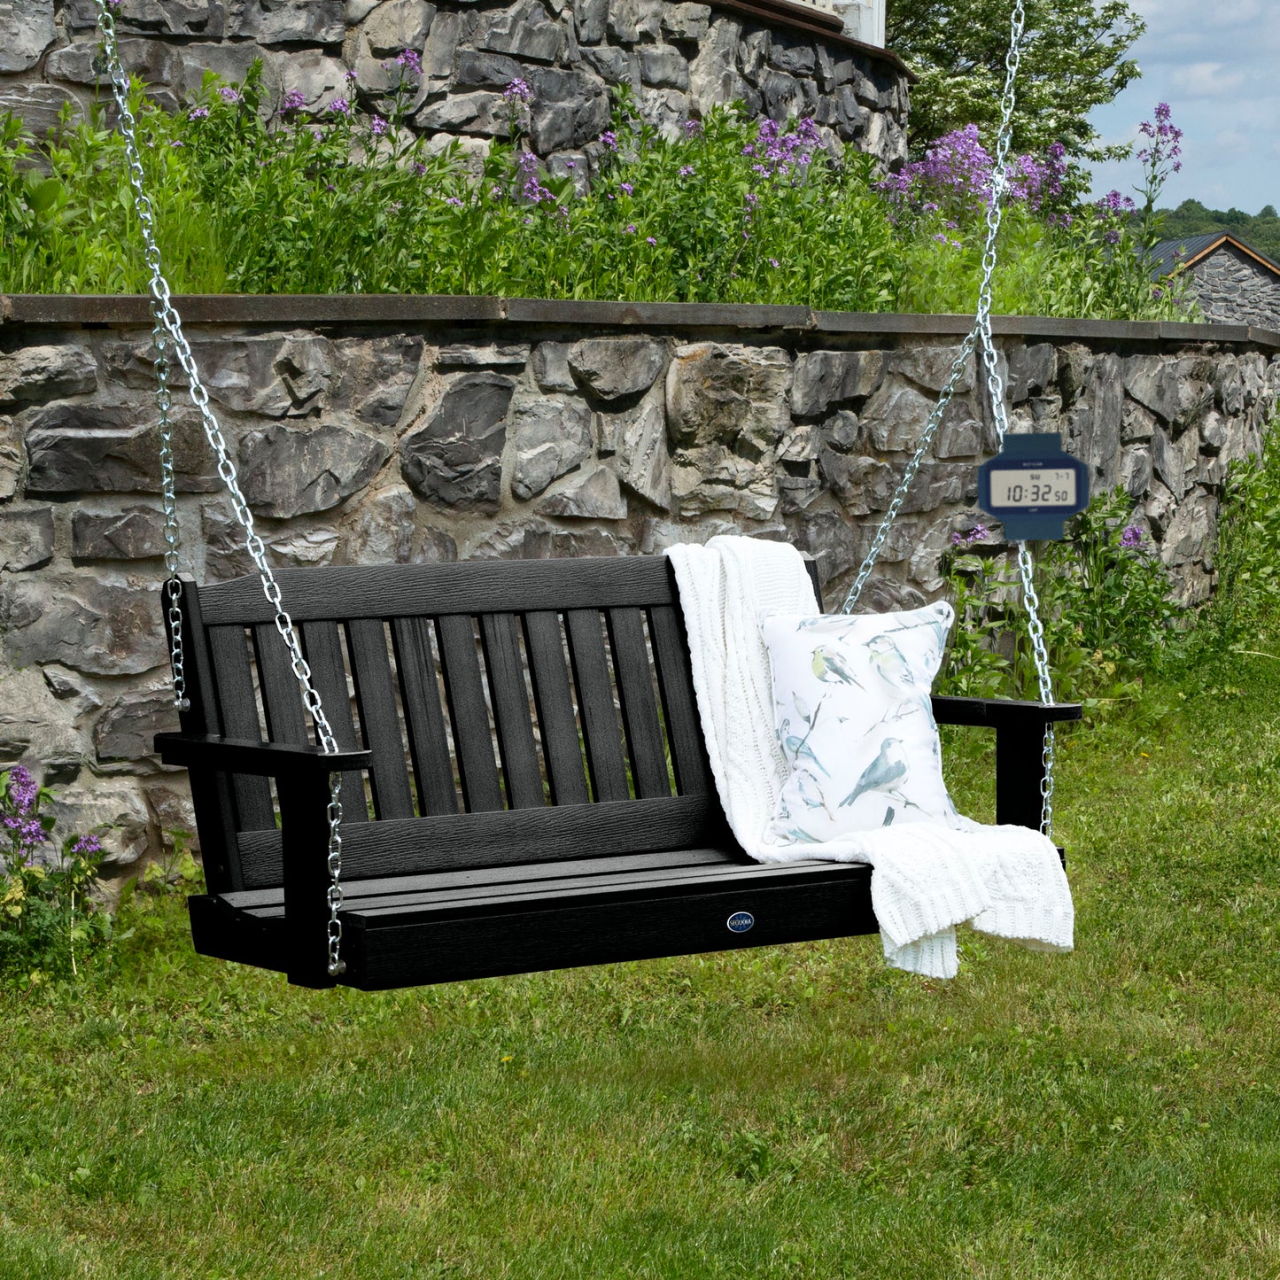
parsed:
10:32
